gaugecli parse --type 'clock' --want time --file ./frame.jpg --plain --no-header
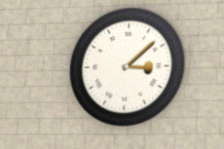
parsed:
3:08
